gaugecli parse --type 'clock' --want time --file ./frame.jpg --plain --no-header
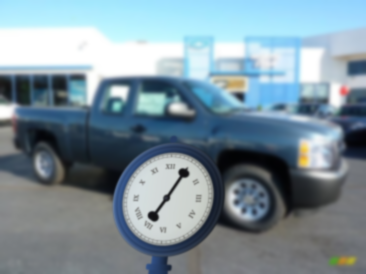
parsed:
7:05
